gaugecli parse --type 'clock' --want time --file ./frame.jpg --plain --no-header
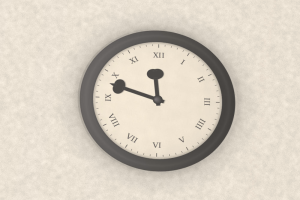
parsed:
11:48
